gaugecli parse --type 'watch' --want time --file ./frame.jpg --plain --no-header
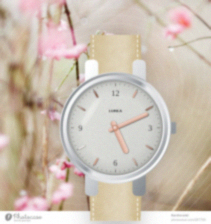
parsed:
5:11
